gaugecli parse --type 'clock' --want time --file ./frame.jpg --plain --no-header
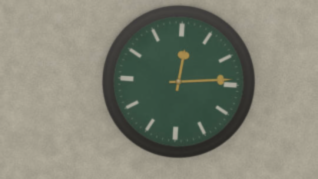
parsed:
12:14
